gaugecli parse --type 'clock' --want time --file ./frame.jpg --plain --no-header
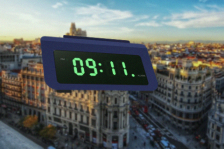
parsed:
9:11
